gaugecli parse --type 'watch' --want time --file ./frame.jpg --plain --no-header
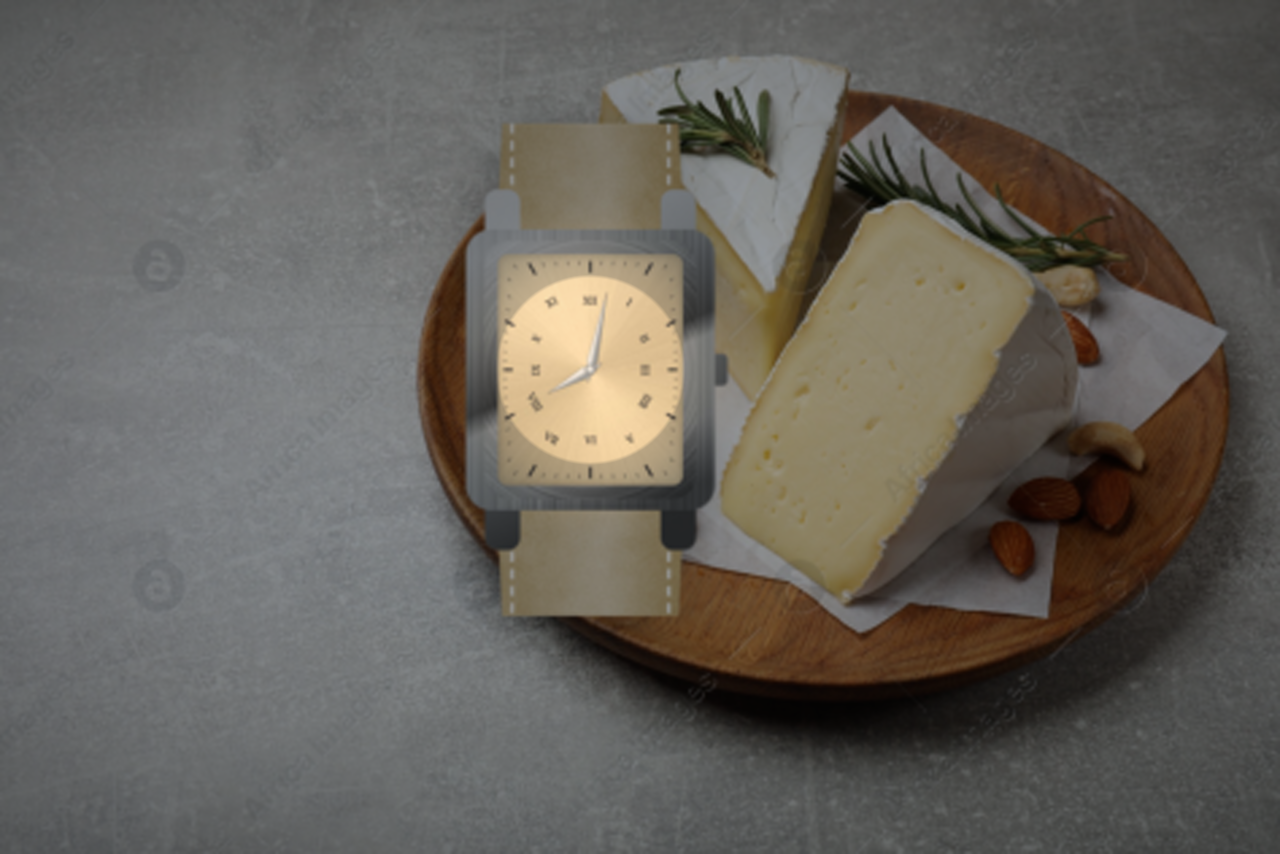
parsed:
8:02
